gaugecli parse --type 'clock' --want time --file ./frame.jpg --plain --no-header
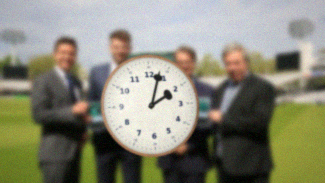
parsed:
2:03
